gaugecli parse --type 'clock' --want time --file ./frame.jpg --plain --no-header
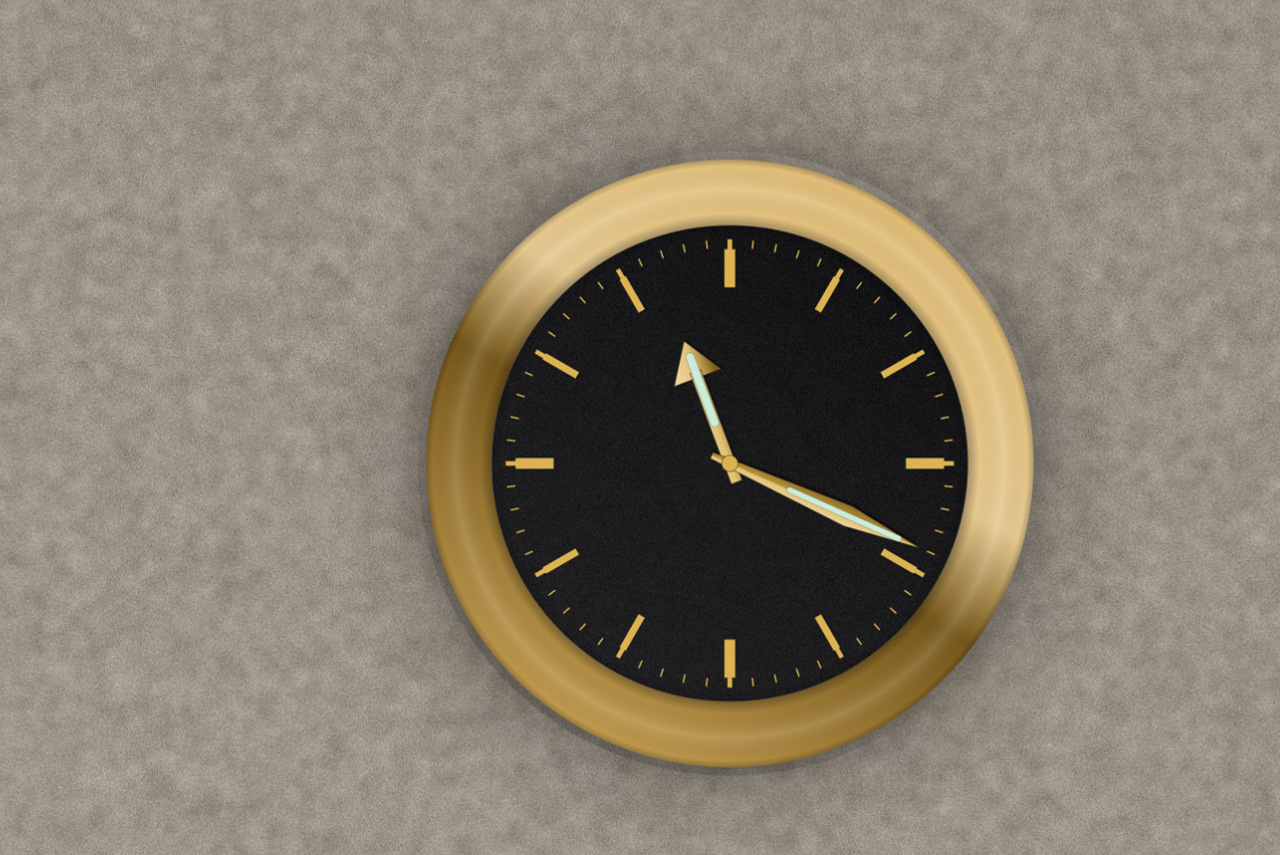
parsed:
11:19
